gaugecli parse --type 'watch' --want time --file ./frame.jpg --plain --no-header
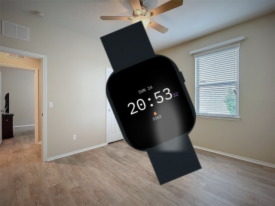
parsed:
20:53
